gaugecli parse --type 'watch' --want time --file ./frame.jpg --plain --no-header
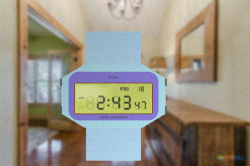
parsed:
2:43:47
